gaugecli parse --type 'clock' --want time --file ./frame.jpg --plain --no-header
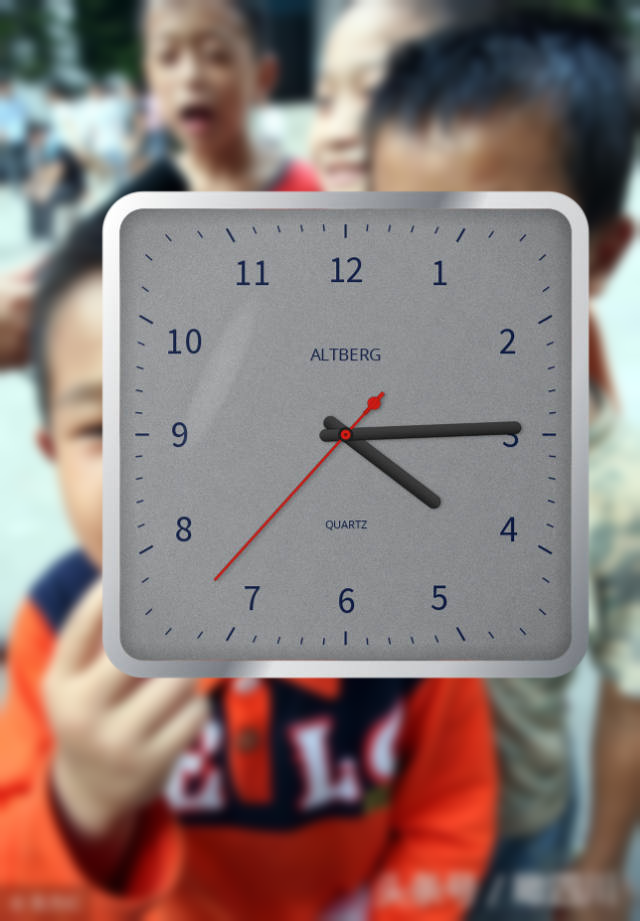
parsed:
4:14:37
